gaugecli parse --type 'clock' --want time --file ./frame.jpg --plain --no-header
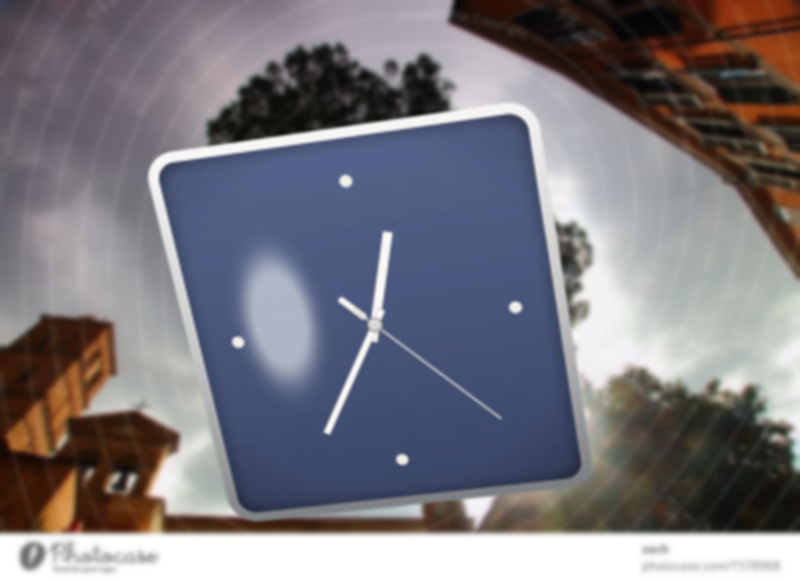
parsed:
12:35:23
